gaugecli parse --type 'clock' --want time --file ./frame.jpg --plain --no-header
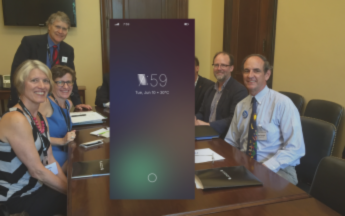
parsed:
7:59
